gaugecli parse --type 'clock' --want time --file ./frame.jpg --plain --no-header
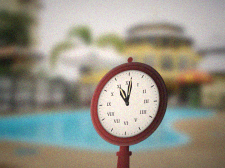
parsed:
11:01
